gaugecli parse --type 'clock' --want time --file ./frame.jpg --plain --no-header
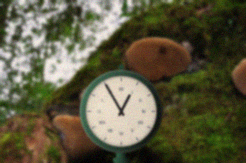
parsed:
12:55
